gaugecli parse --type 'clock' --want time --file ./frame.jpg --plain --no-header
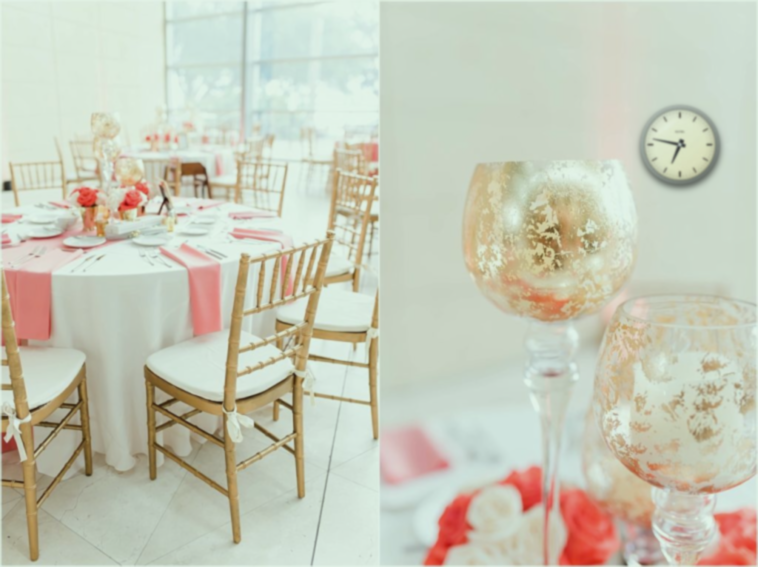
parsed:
6:47
